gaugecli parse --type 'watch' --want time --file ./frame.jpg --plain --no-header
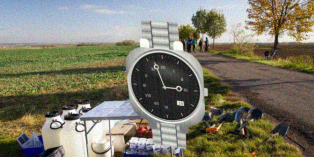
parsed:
2:57
